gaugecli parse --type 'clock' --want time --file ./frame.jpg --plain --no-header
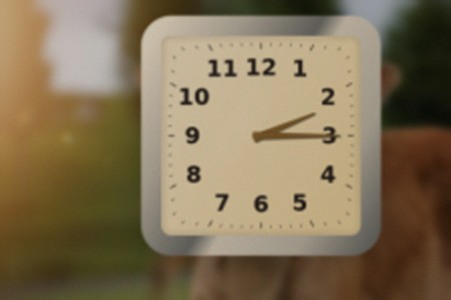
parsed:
2:15
